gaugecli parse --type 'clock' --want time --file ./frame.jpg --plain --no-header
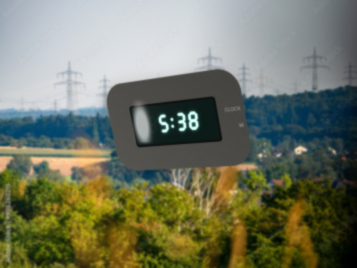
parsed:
5:38
